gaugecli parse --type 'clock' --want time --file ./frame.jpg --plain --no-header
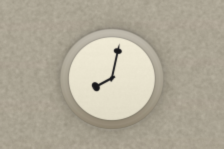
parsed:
8:02
